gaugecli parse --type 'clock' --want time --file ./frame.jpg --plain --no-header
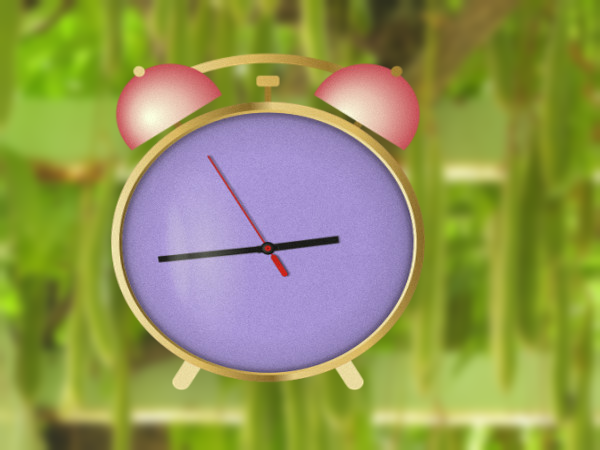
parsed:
2:43:55
